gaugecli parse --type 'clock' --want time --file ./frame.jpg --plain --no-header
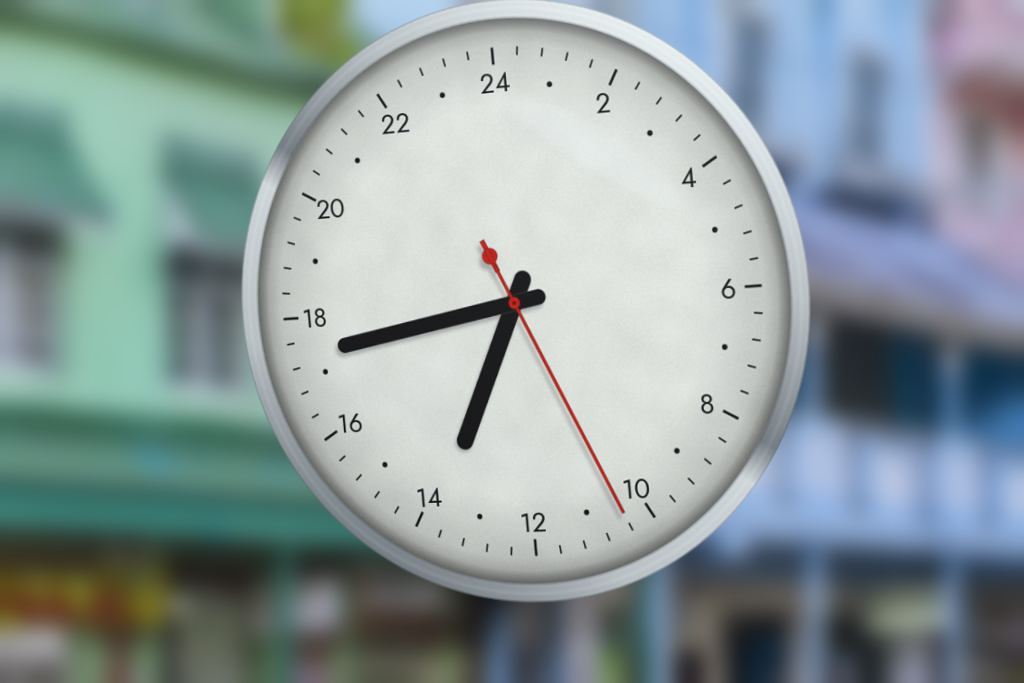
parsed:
13:43:26
